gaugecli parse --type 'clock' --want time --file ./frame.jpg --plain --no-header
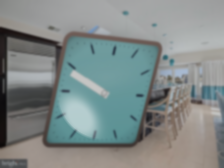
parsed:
9:49
